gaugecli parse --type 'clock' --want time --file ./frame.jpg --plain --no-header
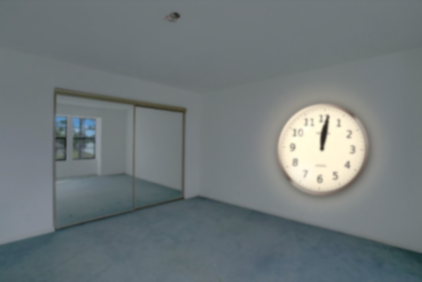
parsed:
12:01
